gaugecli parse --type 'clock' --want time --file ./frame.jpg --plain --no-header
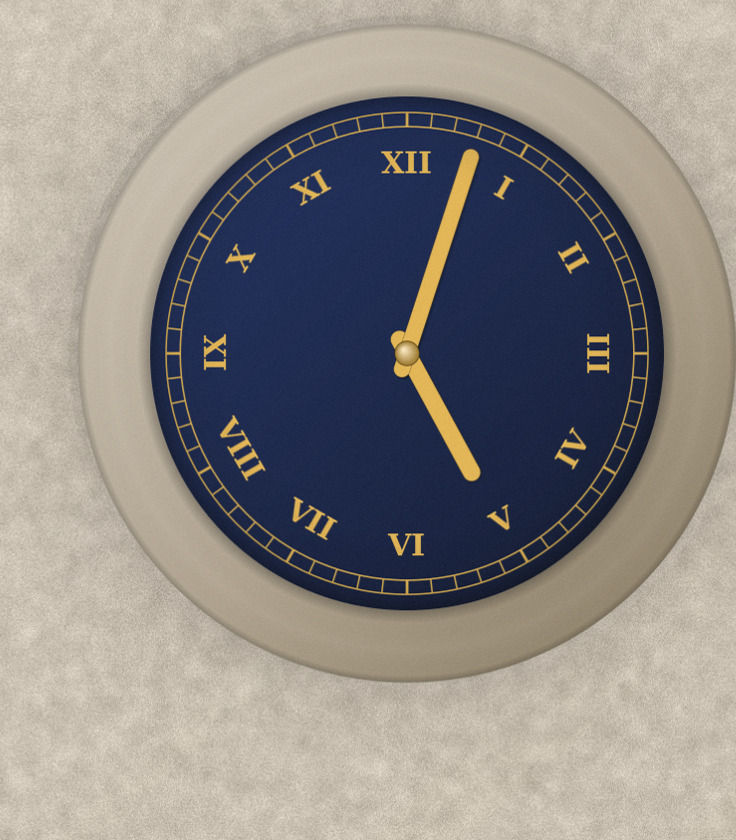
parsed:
5:03
